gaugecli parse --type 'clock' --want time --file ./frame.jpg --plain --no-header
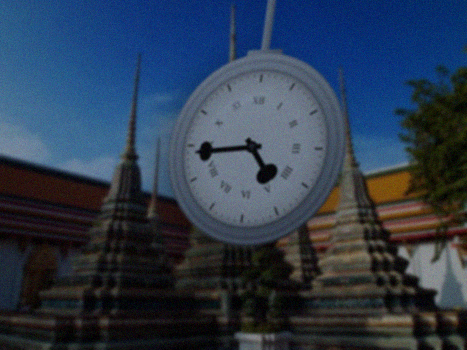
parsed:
4:44
